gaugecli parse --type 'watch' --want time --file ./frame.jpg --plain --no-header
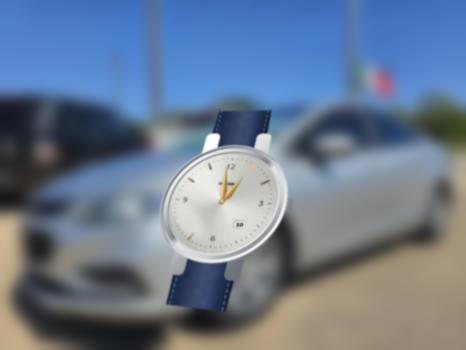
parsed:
12:59
